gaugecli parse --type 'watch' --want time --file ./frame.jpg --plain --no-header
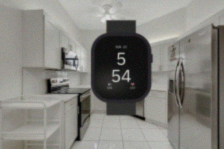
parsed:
5:54
